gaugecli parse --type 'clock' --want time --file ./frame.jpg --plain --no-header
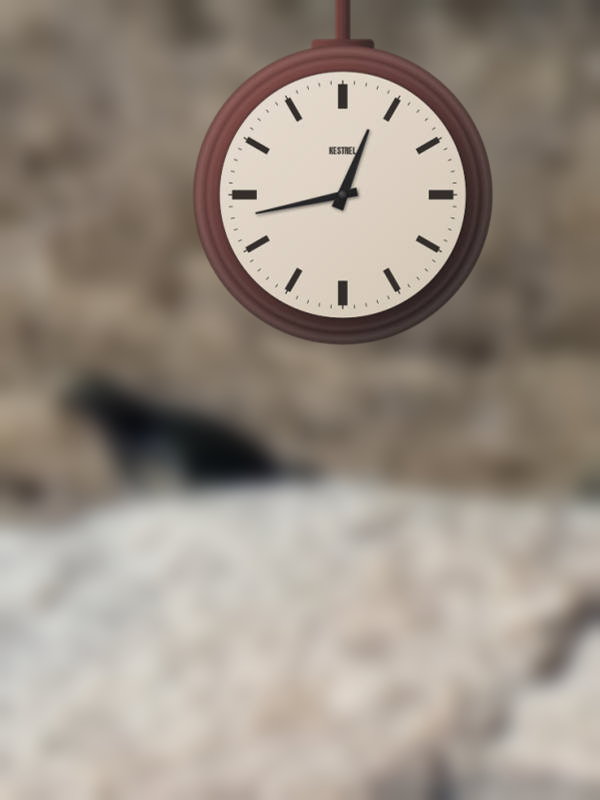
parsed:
12:43
